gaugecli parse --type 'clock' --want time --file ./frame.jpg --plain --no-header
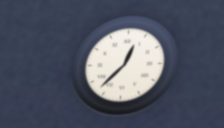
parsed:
12:37
